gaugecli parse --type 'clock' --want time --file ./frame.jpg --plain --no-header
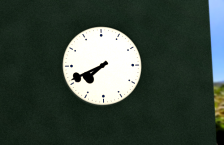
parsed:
7:41
